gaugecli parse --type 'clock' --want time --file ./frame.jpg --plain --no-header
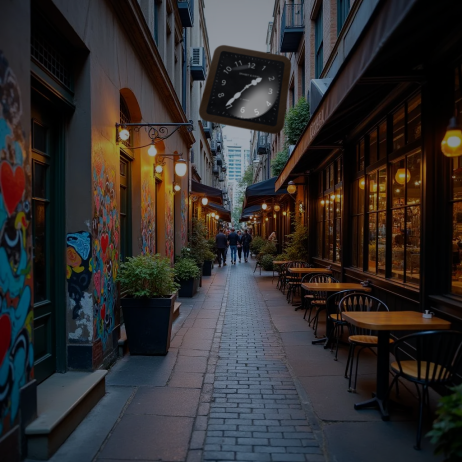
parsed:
1:36
